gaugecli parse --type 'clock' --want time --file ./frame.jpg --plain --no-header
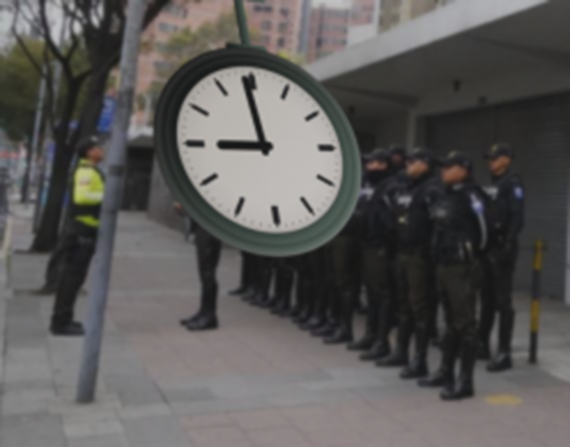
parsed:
8:59
